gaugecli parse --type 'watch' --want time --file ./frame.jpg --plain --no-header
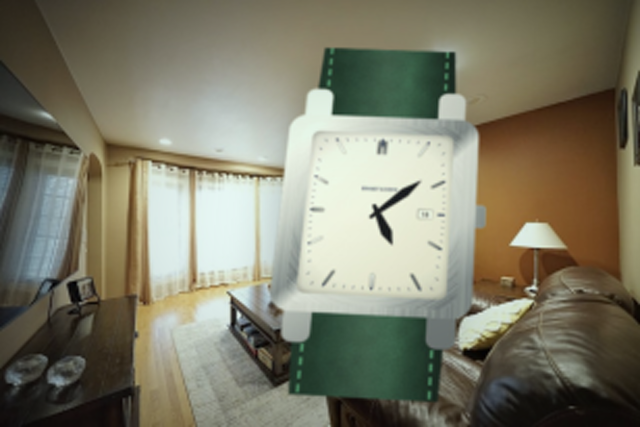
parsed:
5:08
